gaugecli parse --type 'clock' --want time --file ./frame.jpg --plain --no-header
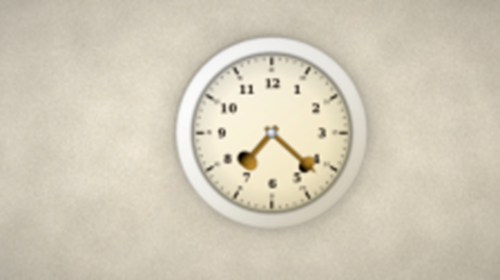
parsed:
7:22
